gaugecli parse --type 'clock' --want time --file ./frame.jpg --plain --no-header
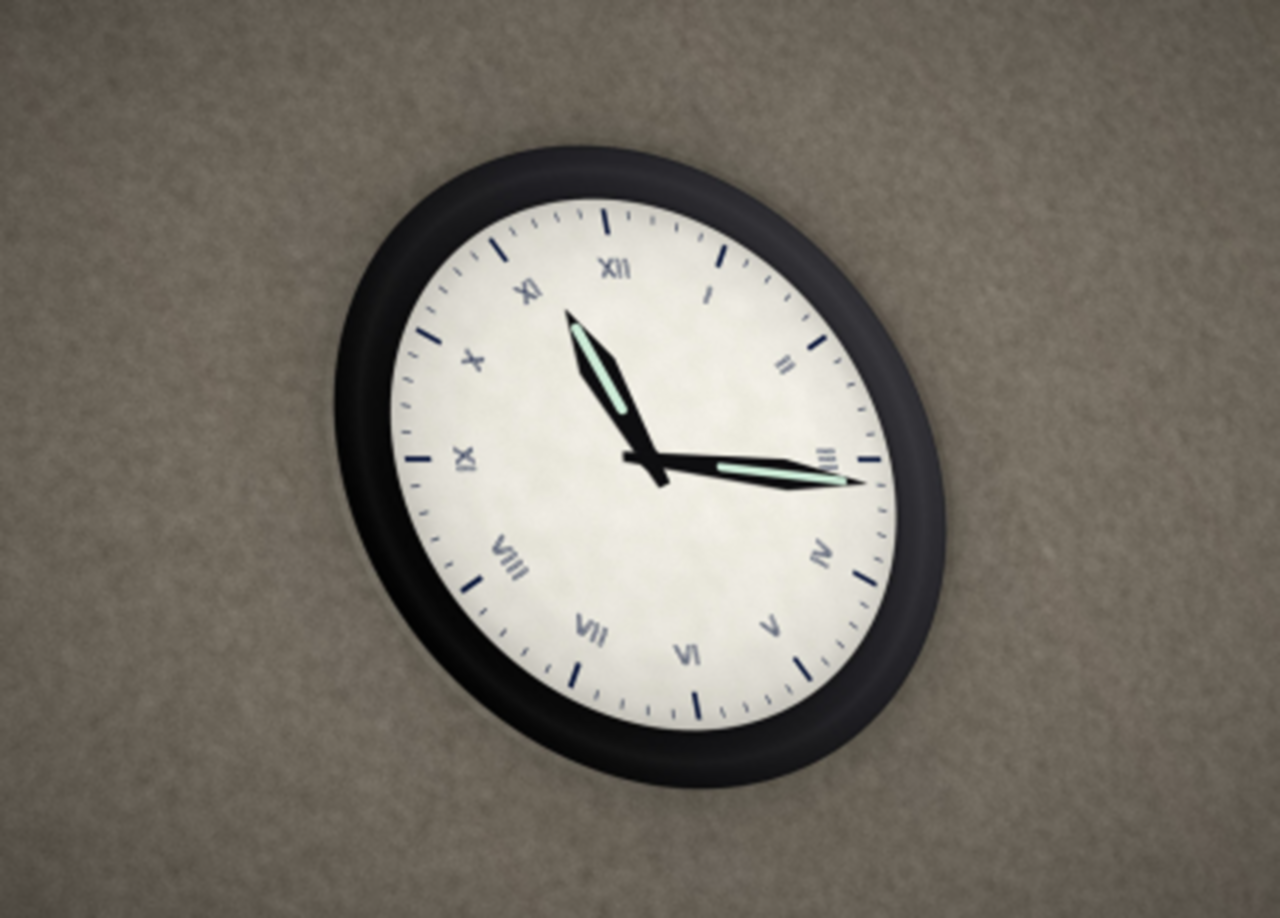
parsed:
11:16
